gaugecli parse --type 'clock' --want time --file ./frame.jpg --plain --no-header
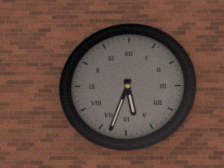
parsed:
5:33
